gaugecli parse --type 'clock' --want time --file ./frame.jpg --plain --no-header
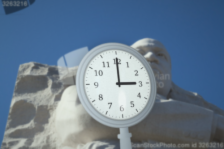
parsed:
3:00
